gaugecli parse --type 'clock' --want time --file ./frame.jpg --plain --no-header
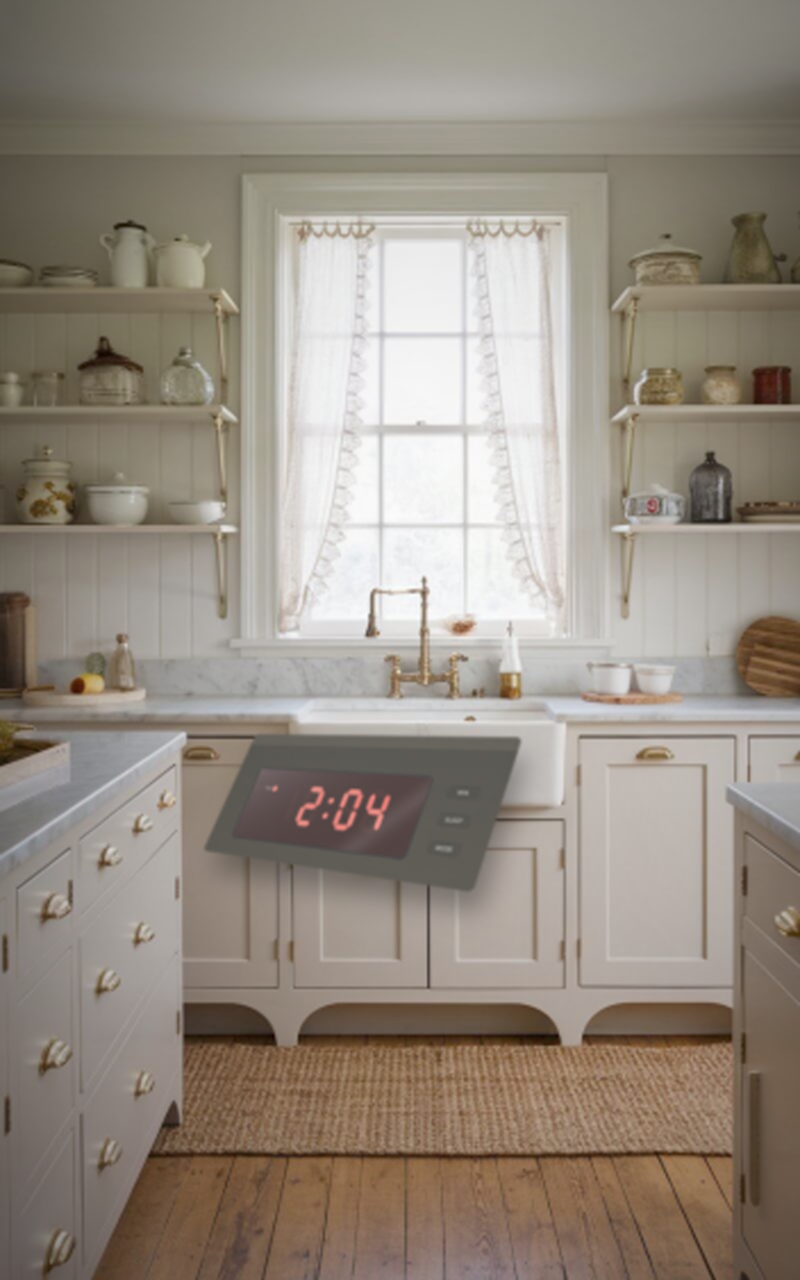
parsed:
2:04
